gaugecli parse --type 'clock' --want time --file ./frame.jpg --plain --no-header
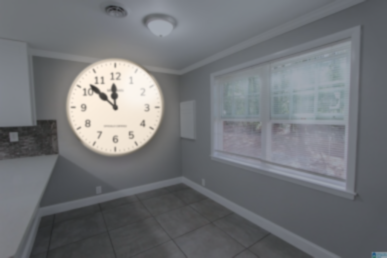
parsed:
11:52
